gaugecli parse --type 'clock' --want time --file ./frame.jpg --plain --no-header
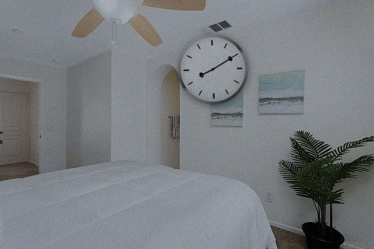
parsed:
8:10
